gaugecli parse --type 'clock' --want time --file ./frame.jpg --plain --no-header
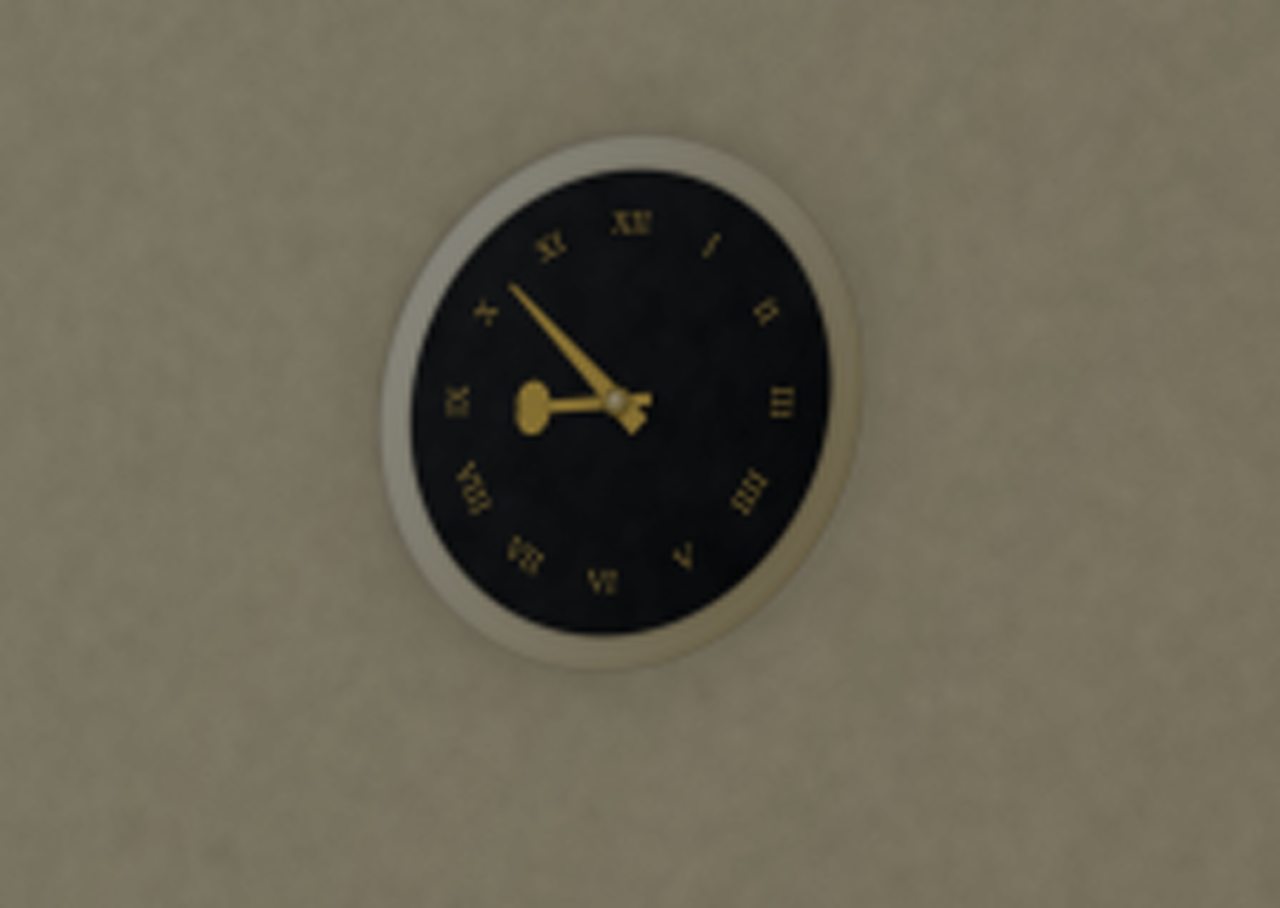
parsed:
8:52
